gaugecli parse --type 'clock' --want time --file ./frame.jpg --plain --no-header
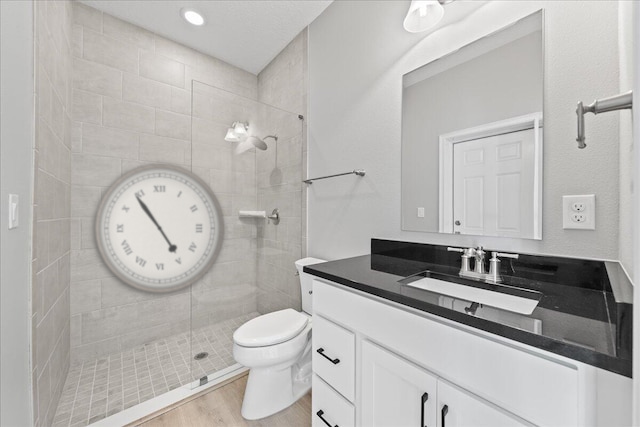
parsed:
4:54
